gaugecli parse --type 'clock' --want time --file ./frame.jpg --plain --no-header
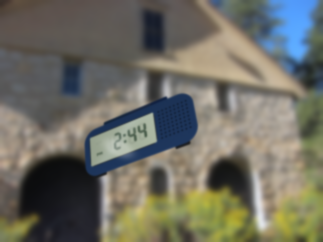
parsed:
2:44
